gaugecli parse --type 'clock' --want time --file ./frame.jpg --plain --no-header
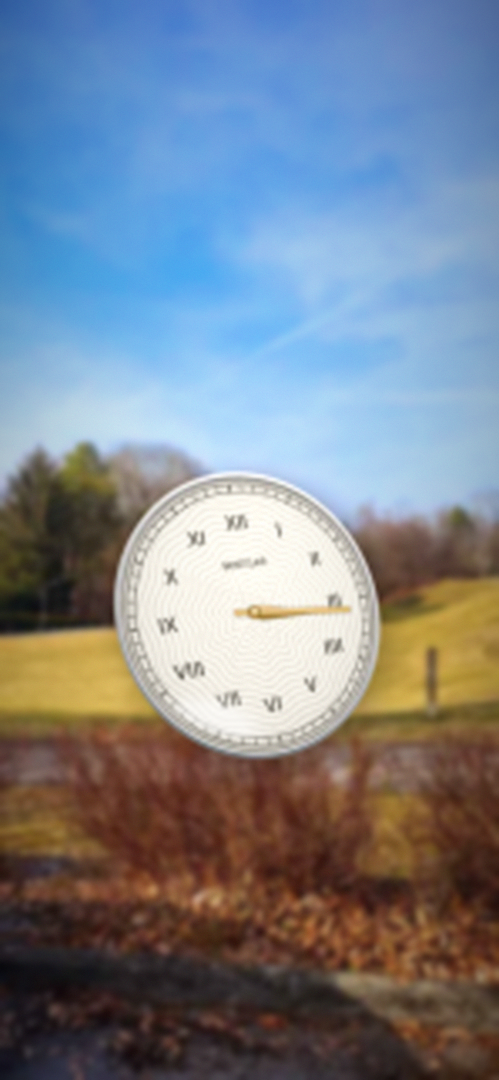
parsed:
3:16
